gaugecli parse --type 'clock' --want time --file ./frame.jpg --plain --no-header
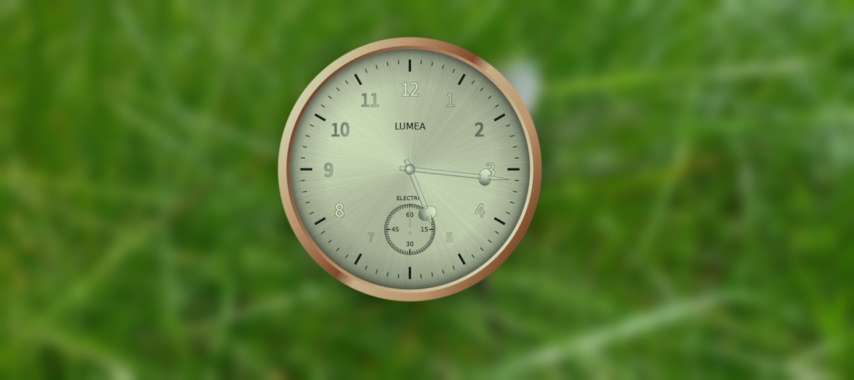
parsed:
5:16
